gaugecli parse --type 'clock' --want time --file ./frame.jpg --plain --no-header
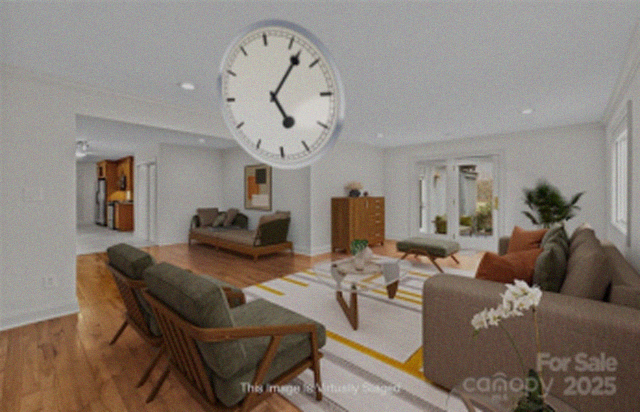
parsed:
5:07
